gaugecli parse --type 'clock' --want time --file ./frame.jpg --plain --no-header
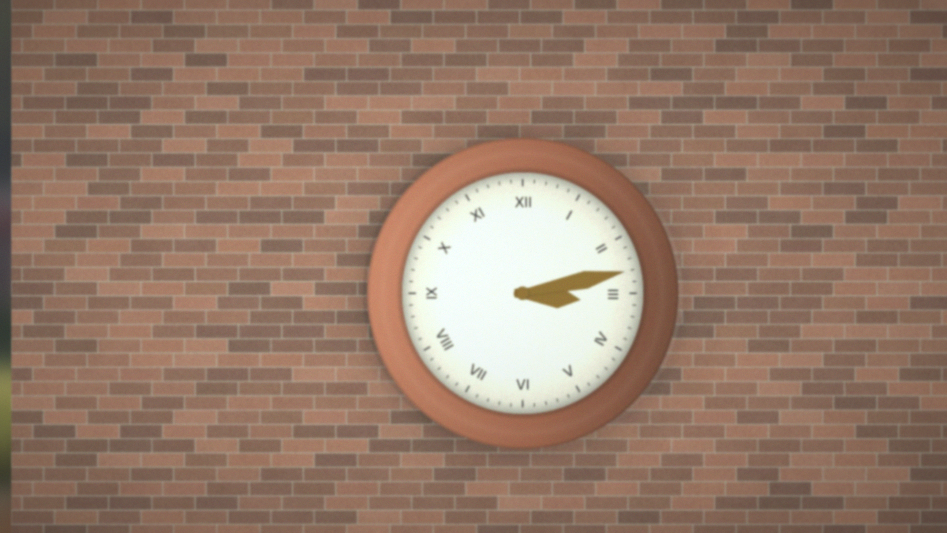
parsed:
3:13
